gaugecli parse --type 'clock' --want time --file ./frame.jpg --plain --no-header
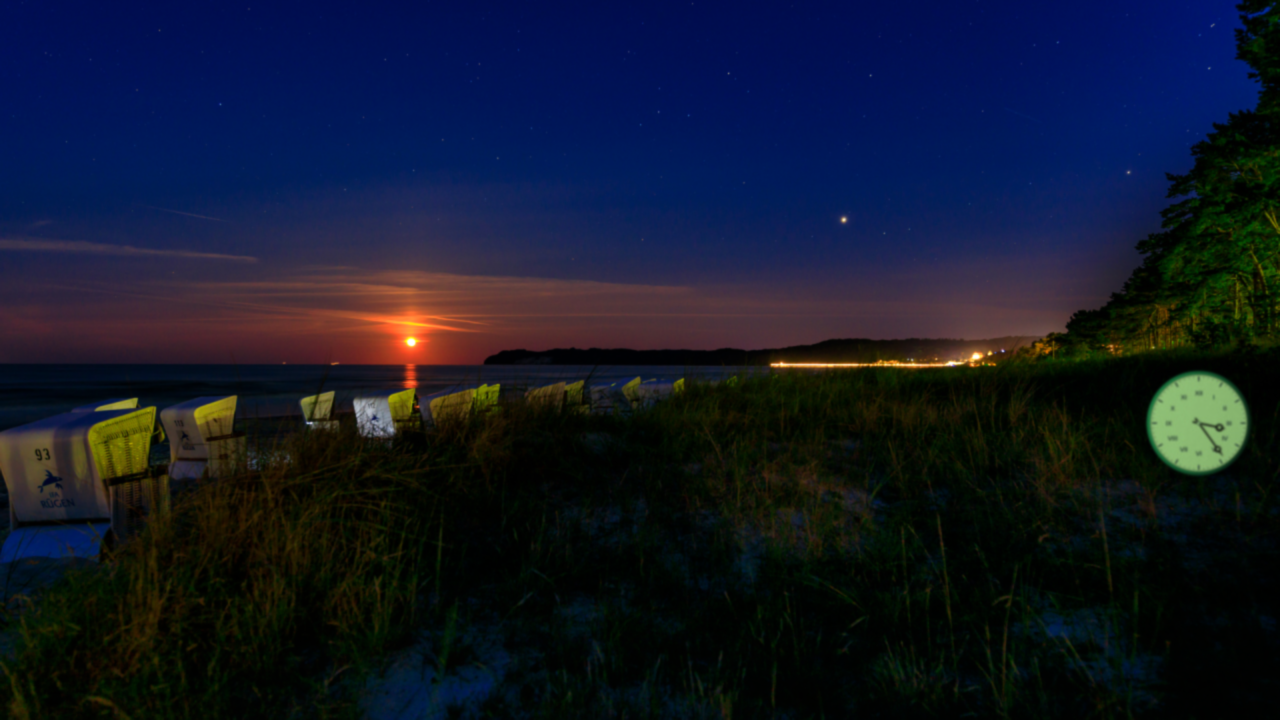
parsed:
3:24
